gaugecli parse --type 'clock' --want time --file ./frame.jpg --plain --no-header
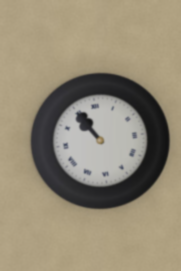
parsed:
10:55
